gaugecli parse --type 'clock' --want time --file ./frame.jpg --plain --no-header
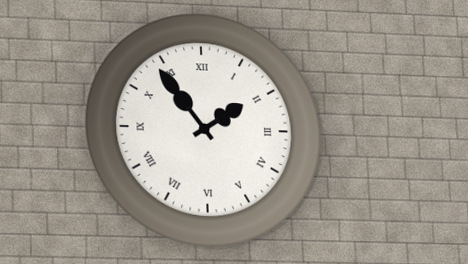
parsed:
1:54
